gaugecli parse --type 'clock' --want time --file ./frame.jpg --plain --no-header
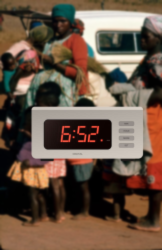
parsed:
6:52
